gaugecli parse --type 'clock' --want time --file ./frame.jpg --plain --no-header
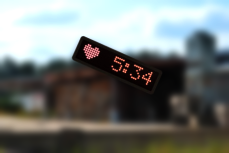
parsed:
5:34
